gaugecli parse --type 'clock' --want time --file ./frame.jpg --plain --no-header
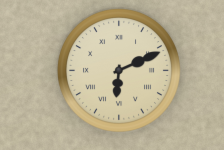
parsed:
6:11
